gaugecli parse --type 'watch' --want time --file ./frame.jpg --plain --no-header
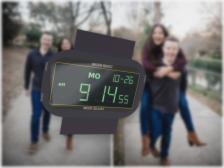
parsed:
9:14
